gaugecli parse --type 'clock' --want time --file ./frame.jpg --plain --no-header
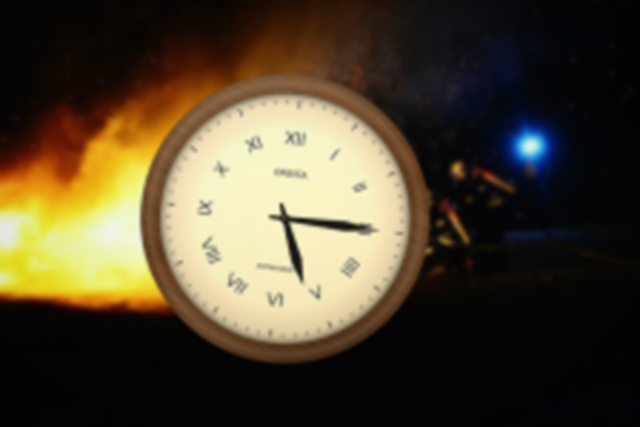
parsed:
5:15
